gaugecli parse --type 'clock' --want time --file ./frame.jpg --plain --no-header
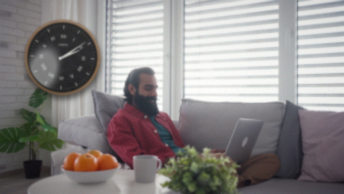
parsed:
2:09
